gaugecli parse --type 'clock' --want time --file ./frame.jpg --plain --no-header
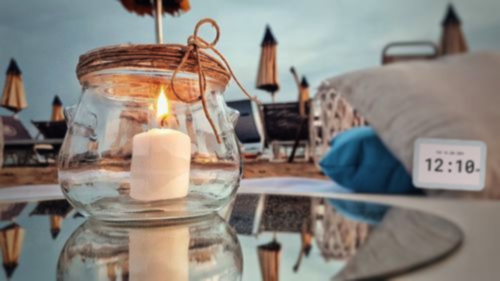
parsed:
12:10
